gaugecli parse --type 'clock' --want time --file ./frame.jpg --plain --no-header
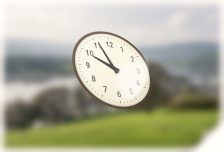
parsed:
9:56
